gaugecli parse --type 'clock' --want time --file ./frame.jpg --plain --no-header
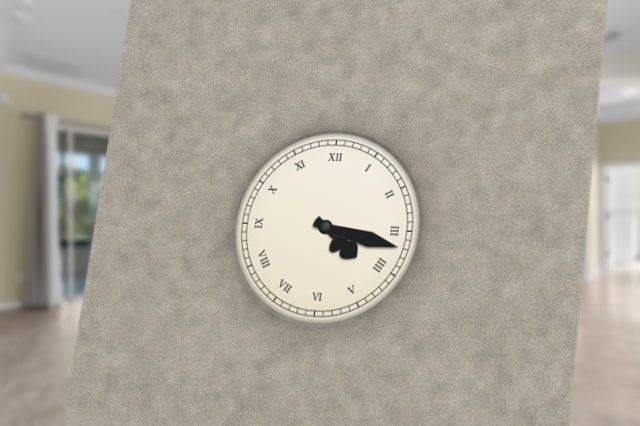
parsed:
4:17
